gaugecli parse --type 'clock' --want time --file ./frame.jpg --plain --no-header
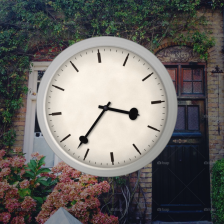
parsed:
3:37
